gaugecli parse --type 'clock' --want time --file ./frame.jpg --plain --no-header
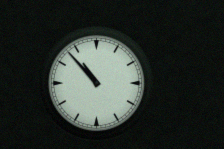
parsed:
10:53
